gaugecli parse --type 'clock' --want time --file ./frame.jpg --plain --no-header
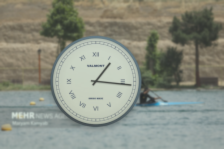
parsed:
1:16
